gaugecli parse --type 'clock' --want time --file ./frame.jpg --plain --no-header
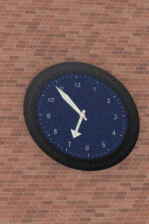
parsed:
6:54
